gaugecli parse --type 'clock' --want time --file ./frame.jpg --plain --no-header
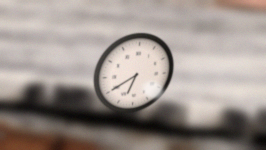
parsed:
6:40
